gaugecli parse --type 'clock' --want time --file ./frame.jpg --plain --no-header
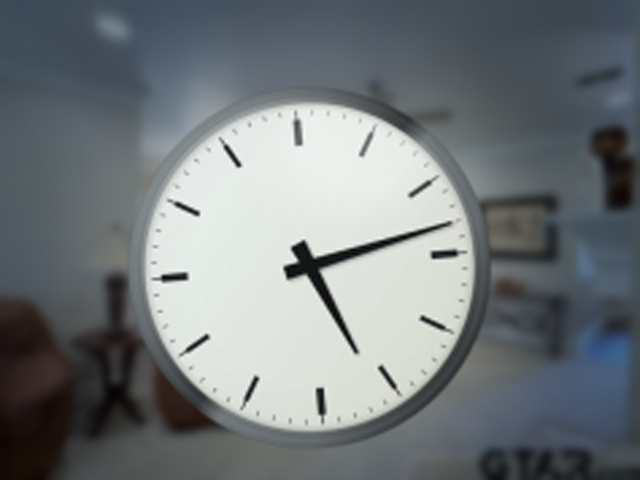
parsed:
5:13
